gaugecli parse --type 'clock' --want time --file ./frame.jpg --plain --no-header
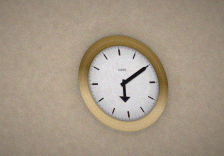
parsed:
6:10
